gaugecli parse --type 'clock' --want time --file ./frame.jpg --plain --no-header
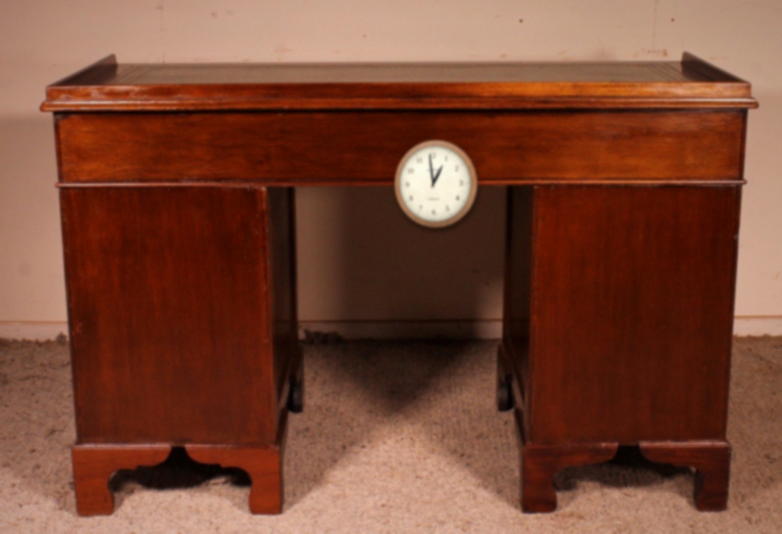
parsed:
12:59
